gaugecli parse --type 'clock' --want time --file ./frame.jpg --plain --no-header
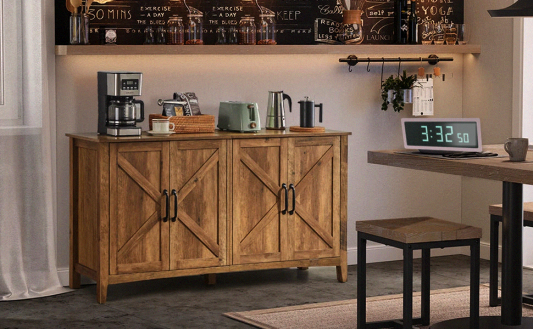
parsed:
3:32:50
